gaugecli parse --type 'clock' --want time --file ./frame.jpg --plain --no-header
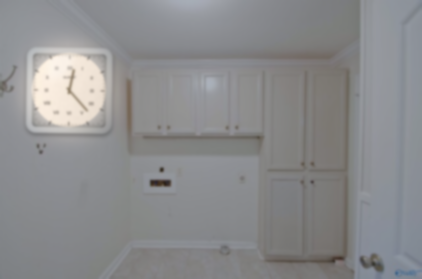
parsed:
12:23
